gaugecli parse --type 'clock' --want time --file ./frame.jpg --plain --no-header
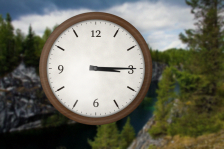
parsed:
3:15
